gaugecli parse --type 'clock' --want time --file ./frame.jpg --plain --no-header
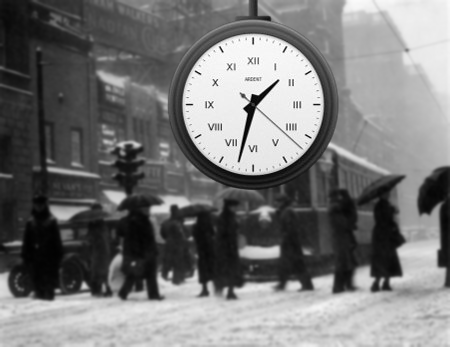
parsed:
1:32:22
